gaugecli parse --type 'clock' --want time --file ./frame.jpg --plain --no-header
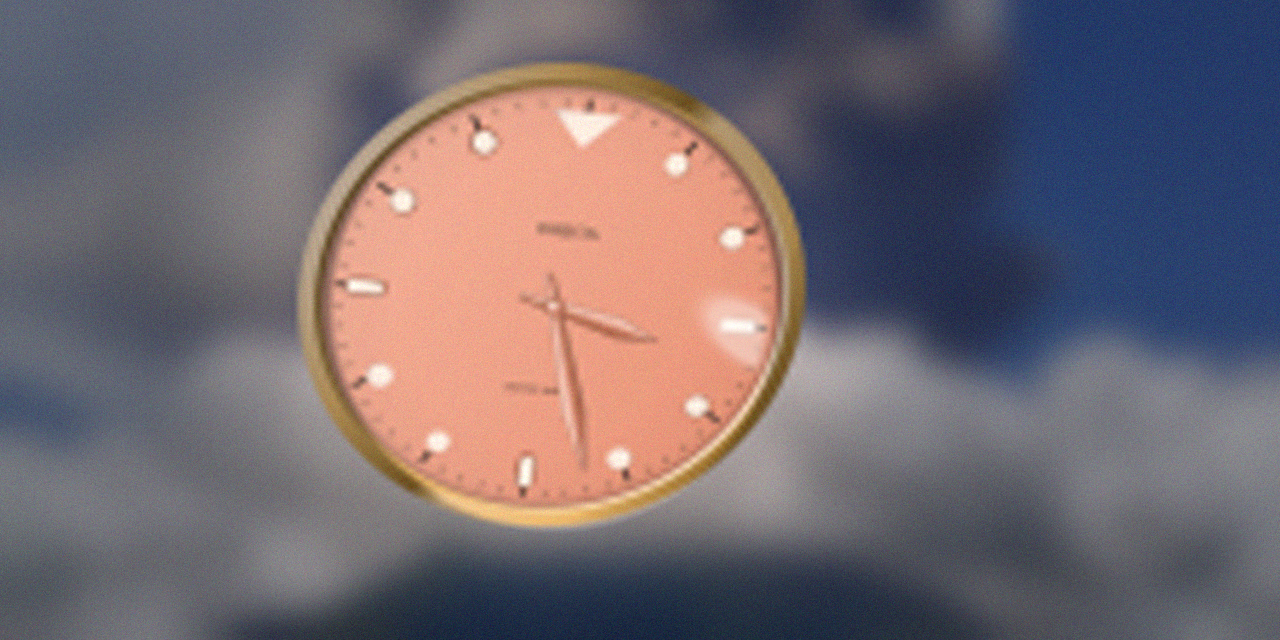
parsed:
3:27
